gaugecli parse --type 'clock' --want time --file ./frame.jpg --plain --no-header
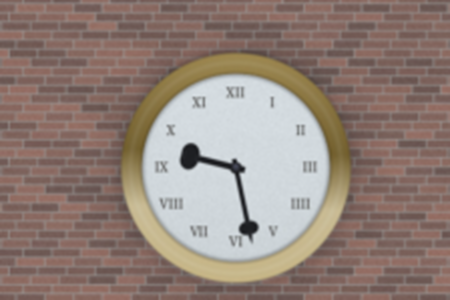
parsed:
9:28
